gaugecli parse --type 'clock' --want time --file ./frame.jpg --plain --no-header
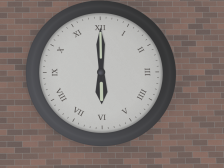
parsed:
6:00
